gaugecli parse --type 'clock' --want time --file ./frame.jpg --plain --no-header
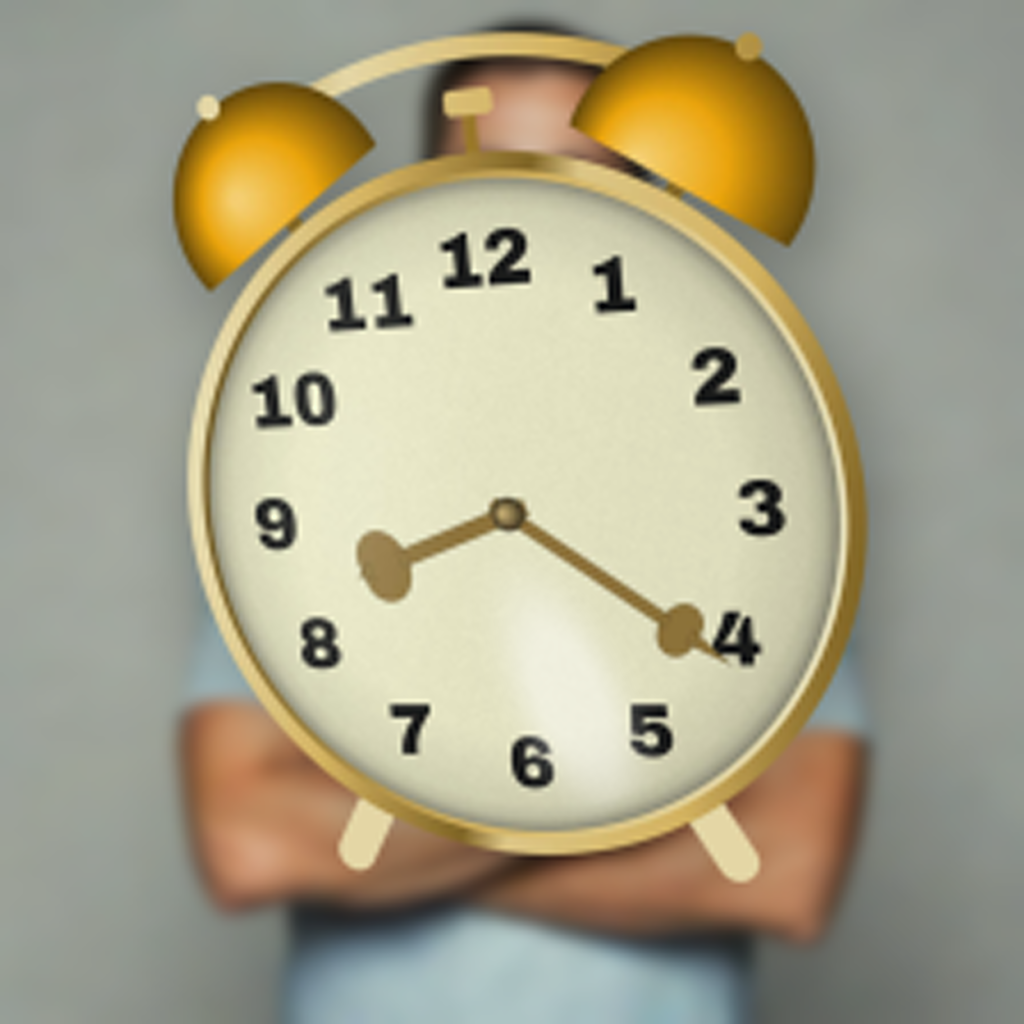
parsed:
8:21
